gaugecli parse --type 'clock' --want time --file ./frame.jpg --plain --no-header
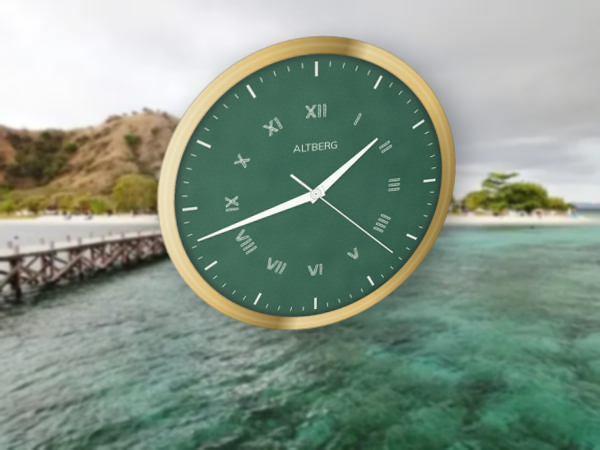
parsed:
1:42:22
